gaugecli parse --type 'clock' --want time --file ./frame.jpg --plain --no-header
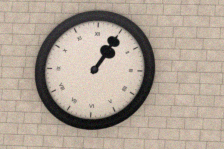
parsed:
1:05
